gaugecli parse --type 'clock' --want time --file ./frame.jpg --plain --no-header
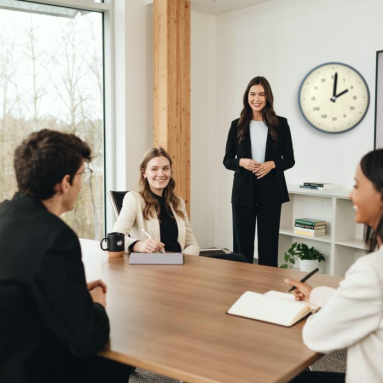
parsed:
2:01
